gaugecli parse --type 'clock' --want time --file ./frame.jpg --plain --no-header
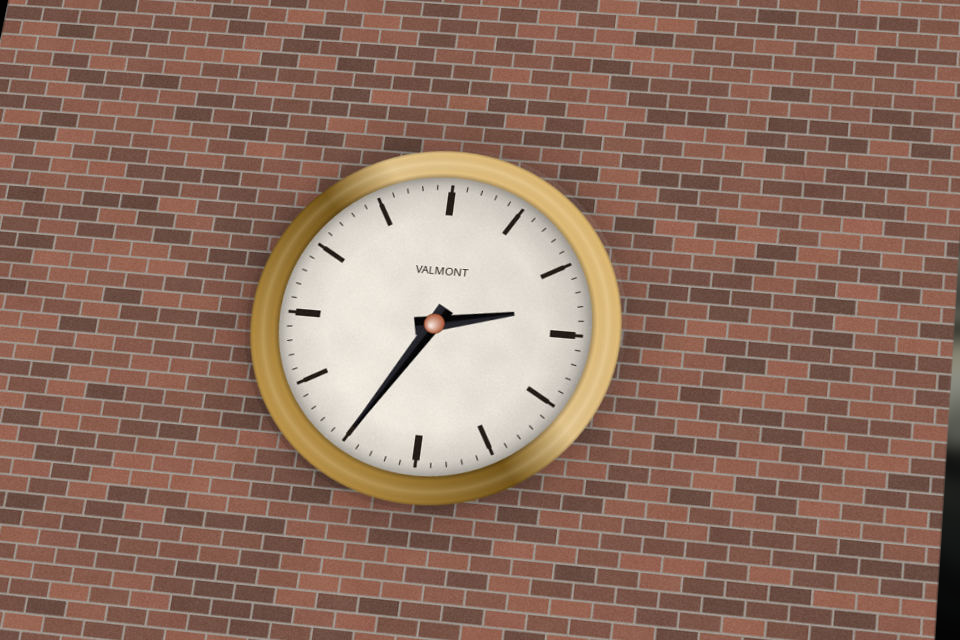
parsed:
2:35
